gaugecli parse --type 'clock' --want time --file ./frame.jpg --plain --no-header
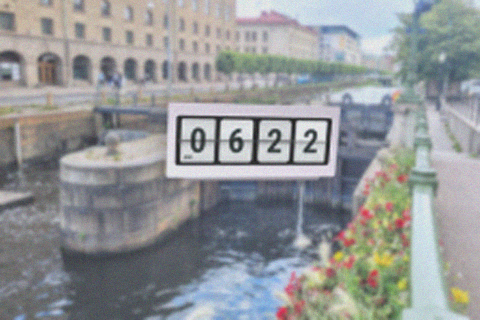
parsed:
6:22
